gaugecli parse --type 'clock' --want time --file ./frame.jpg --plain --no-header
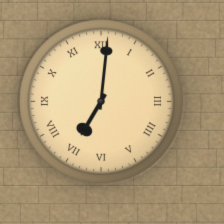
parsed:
7:01
